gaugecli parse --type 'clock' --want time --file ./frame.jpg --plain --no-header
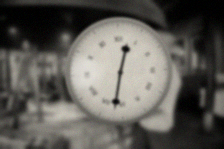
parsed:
12:32
